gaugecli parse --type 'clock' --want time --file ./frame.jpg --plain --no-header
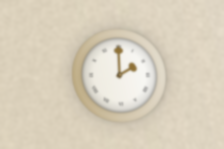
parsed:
2:00
